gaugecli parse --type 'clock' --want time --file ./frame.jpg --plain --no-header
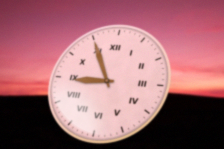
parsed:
8:55
